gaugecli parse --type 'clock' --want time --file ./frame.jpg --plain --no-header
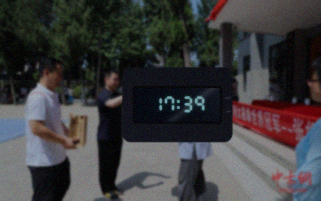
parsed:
17:39
